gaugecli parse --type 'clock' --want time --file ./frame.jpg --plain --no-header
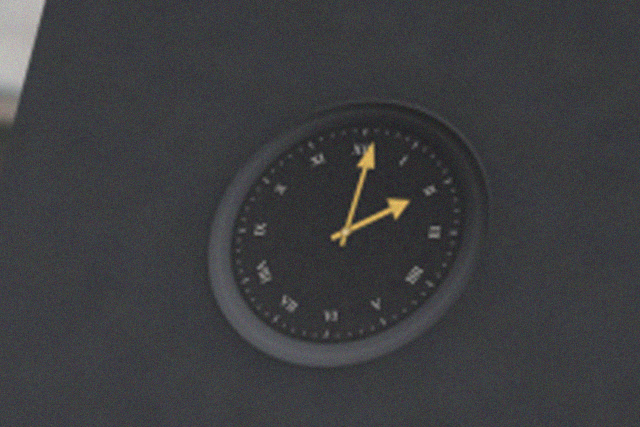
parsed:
2:01
